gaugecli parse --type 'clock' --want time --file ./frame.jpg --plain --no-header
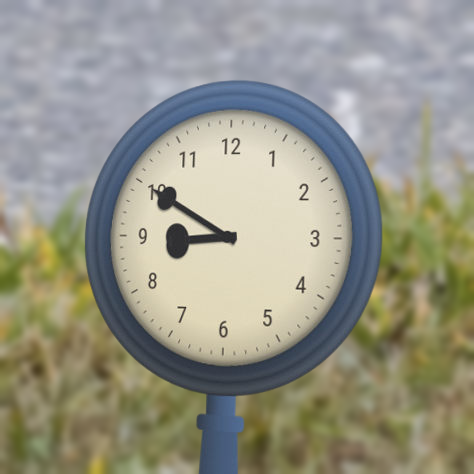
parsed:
8:50
